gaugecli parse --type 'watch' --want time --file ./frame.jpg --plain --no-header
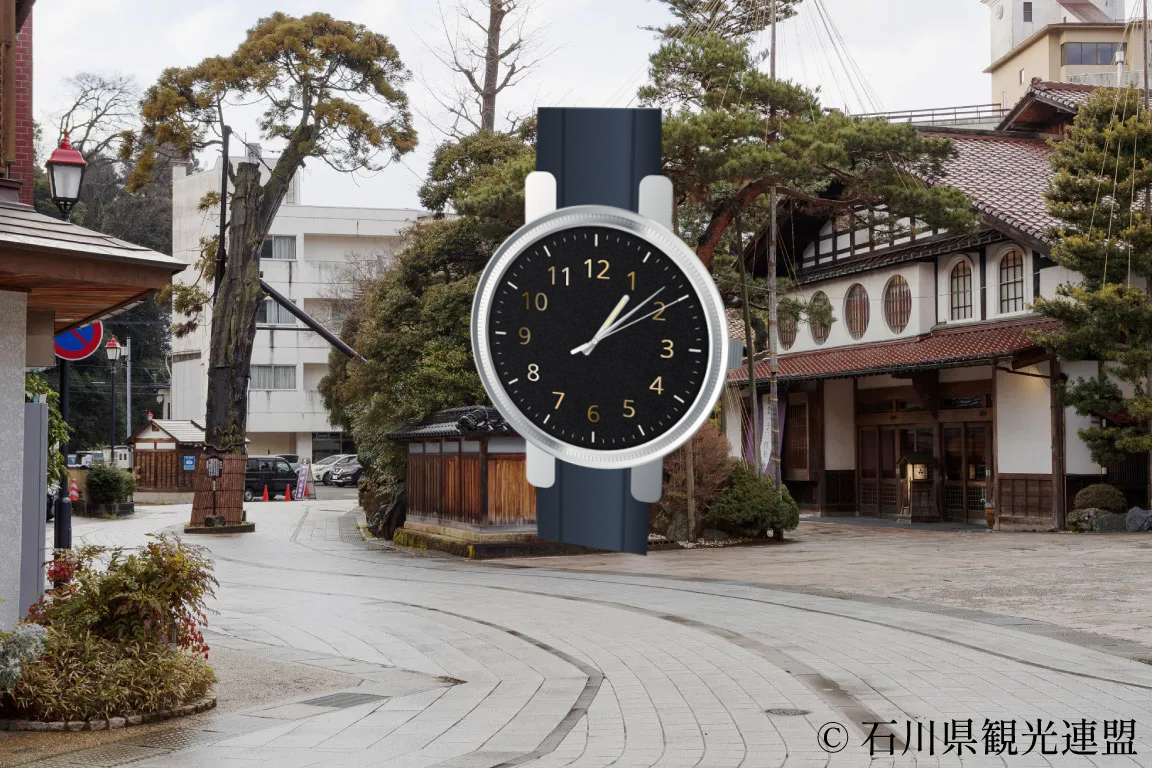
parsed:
1:08:10
